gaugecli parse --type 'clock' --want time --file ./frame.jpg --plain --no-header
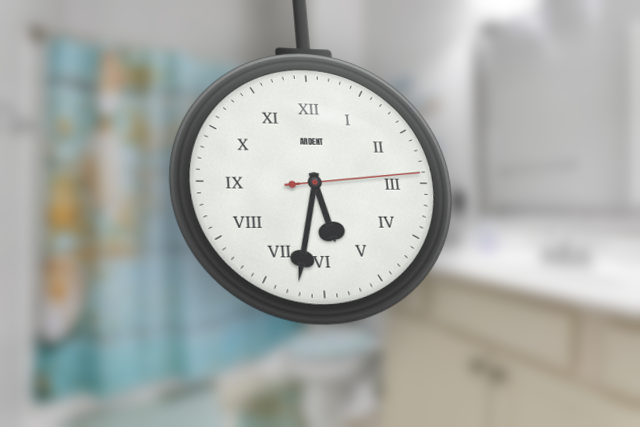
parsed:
5:32:14
